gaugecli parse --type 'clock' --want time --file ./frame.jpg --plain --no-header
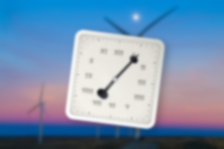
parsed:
7:06
